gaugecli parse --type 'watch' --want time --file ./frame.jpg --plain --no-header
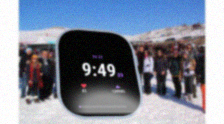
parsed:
9:49
